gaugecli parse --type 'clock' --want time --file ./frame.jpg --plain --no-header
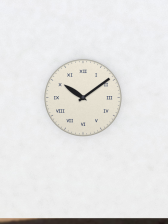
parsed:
10:09
